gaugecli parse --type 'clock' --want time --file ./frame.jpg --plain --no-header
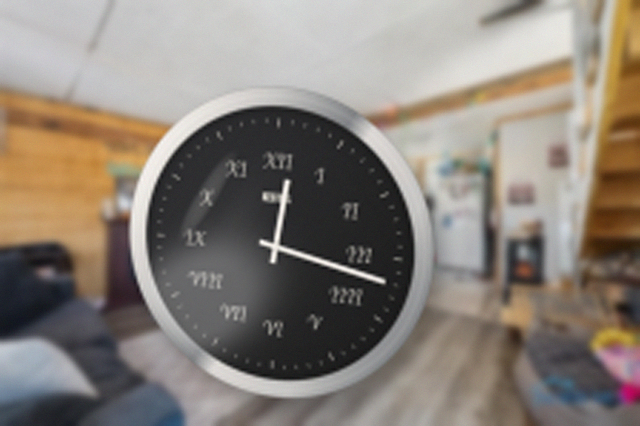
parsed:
12:17
